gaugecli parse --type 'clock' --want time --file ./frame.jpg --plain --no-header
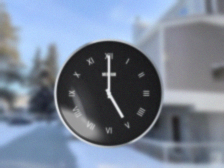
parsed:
5:00
